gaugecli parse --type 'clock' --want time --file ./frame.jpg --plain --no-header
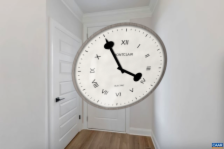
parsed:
3:55
